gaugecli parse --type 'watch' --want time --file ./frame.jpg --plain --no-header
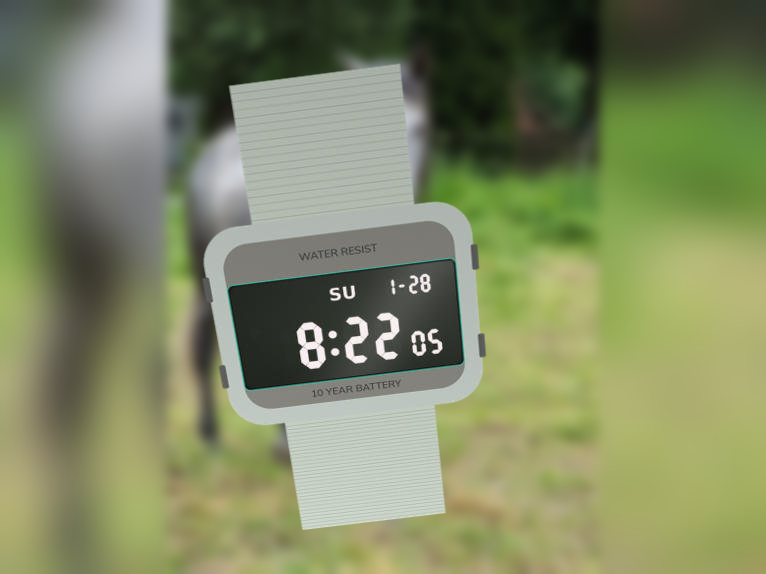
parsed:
8:22:05
